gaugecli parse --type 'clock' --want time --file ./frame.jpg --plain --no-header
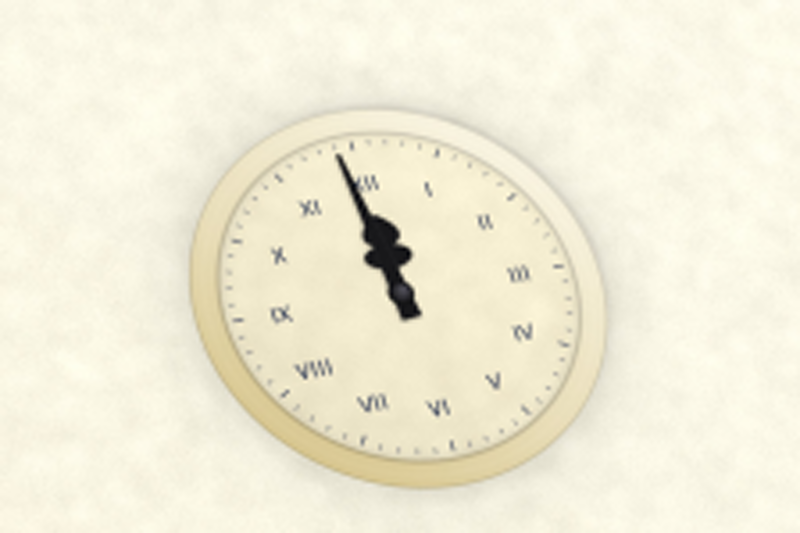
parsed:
11:59
